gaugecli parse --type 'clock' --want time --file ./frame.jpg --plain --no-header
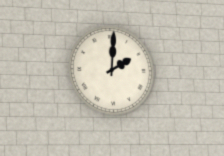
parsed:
2:01
